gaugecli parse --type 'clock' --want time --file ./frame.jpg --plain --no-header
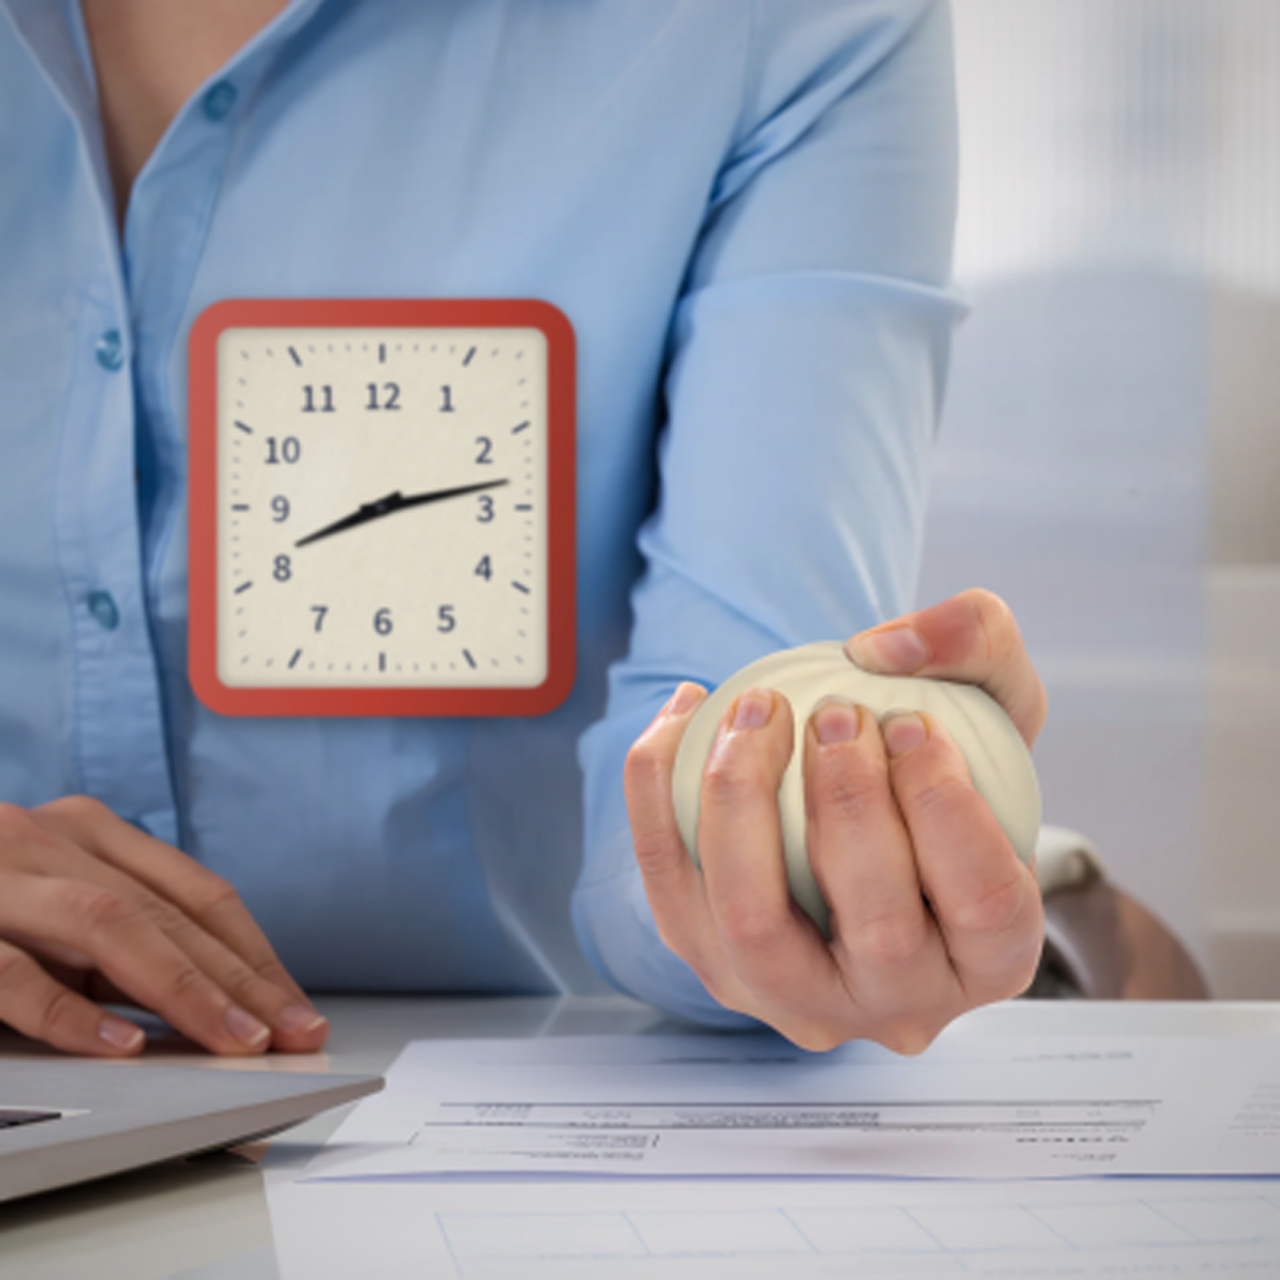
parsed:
8:13
